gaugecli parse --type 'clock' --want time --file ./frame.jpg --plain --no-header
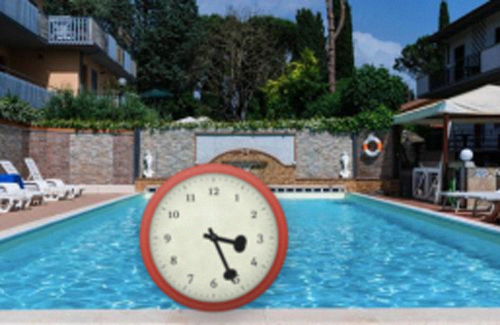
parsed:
3:26
